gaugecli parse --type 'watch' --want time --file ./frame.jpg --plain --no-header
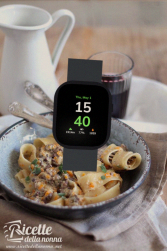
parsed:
15:40
